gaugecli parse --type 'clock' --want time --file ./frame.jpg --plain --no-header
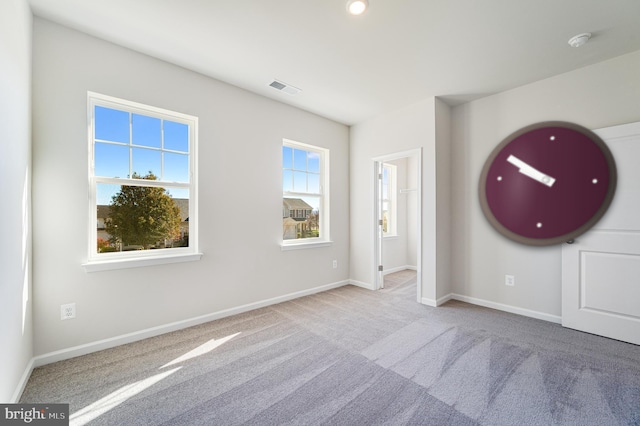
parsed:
9:50
